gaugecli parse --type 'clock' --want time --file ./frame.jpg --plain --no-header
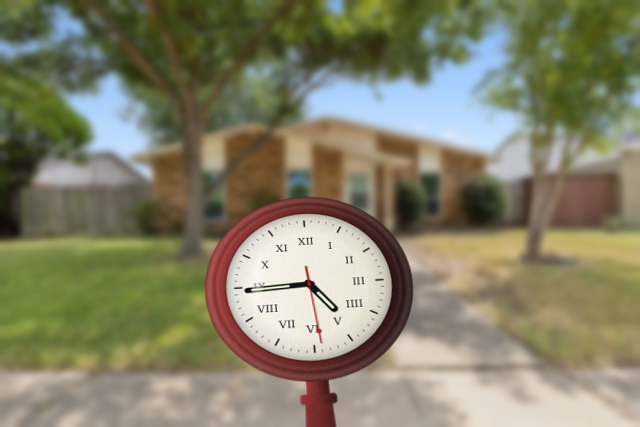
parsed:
4:44:29
